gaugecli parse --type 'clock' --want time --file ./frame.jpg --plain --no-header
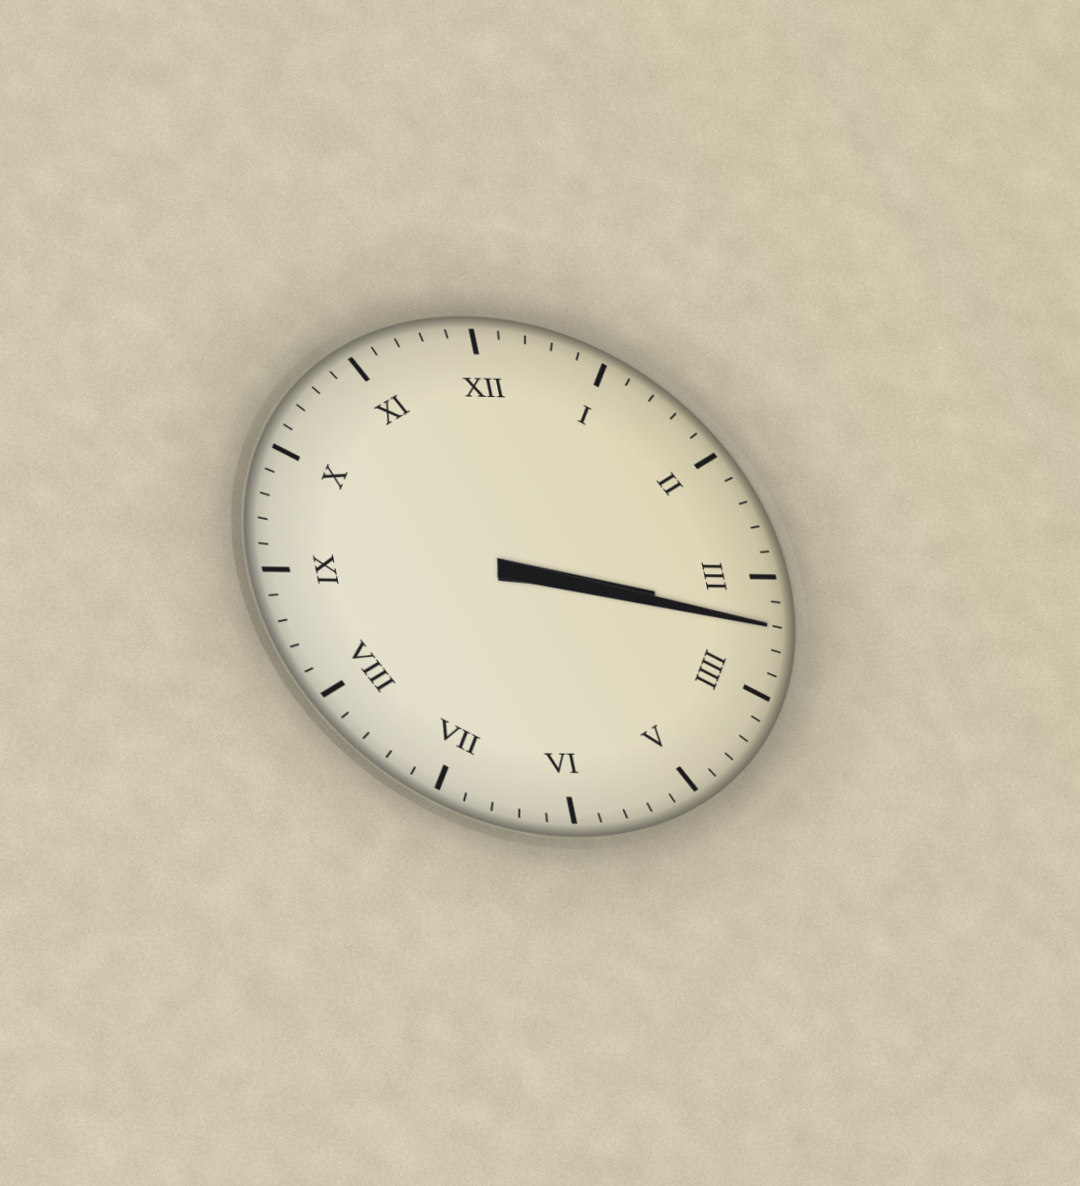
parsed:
3:17
